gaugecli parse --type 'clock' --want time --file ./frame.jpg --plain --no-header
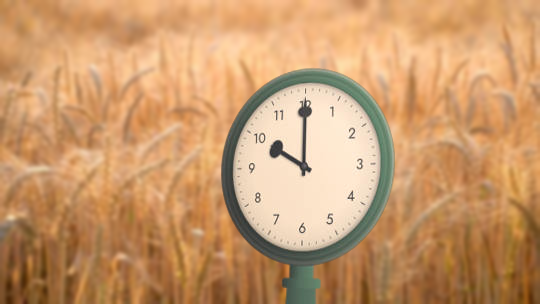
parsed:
10:00
